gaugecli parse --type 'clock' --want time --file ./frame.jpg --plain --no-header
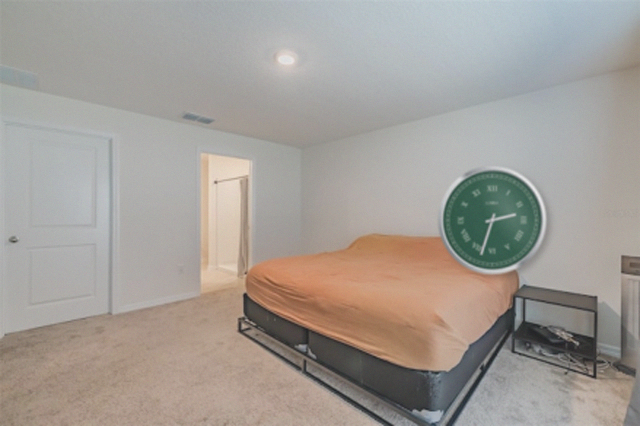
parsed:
2:33
